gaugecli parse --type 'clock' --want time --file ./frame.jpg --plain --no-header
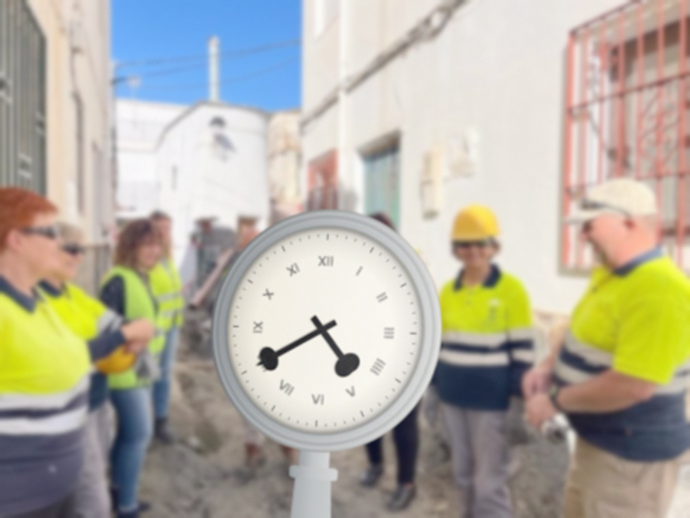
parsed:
4:40
